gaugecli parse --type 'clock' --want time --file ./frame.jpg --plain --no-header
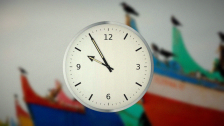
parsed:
9:55
